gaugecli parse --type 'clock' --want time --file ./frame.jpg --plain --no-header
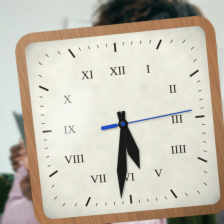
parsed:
5:31:14
